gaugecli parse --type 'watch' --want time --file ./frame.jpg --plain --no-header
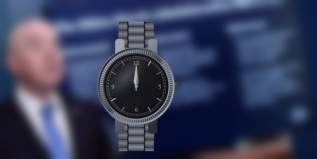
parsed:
12:00
